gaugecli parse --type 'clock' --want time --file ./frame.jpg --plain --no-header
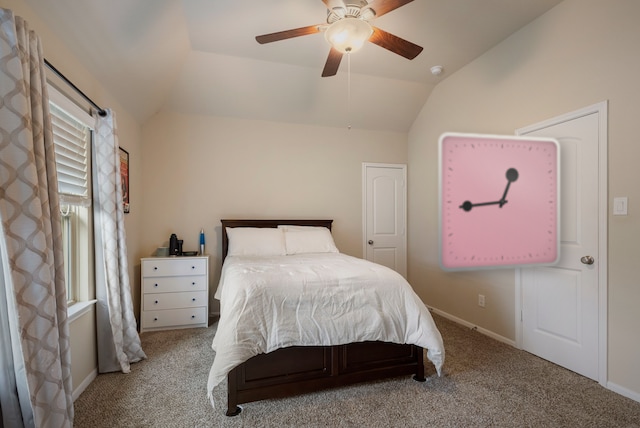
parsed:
12:44
